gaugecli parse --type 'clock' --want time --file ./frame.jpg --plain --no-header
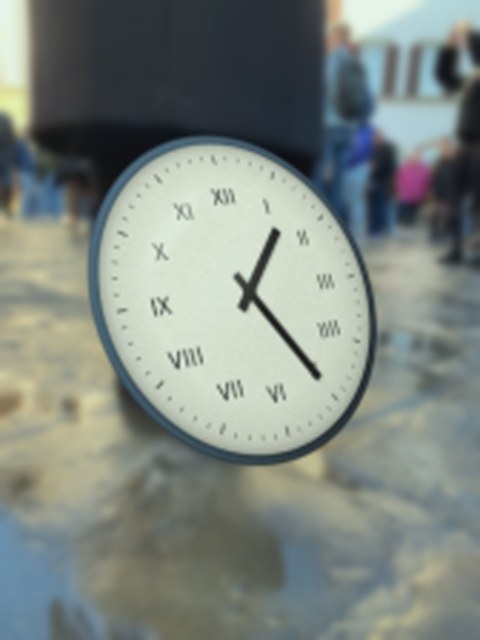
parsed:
1:25
